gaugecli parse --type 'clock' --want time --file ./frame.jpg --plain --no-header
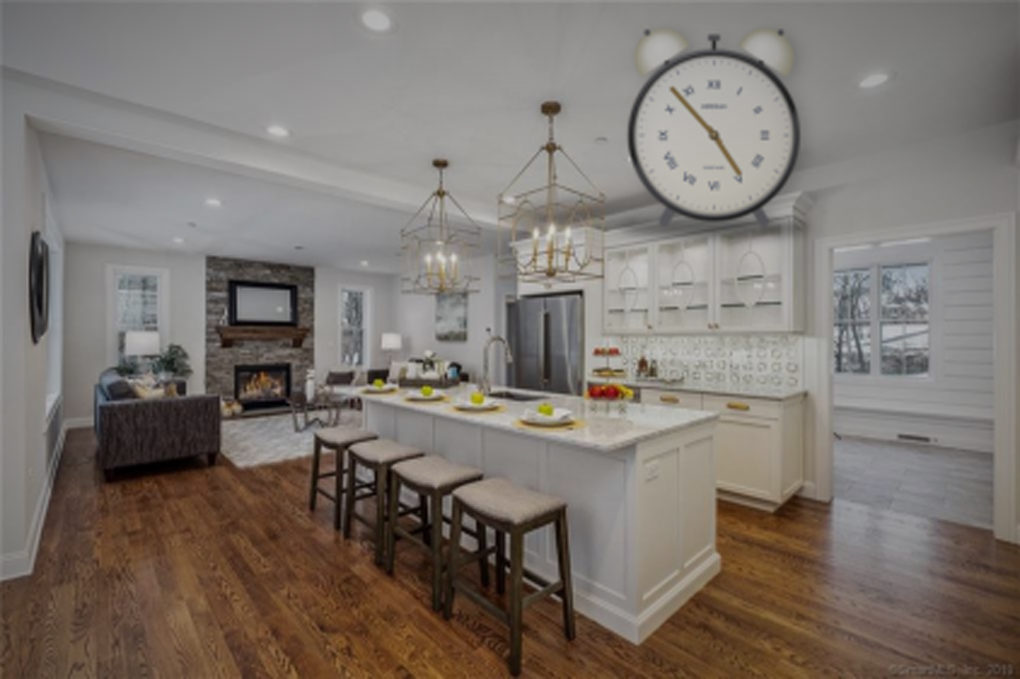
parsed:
4:53
